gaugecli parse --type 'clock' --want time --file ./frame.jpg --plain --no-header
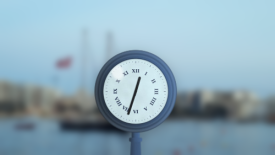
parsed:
12:33
